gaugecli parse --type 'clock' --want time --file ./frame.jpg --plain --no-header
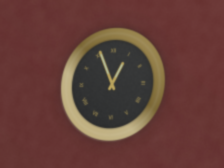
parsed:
12:56
